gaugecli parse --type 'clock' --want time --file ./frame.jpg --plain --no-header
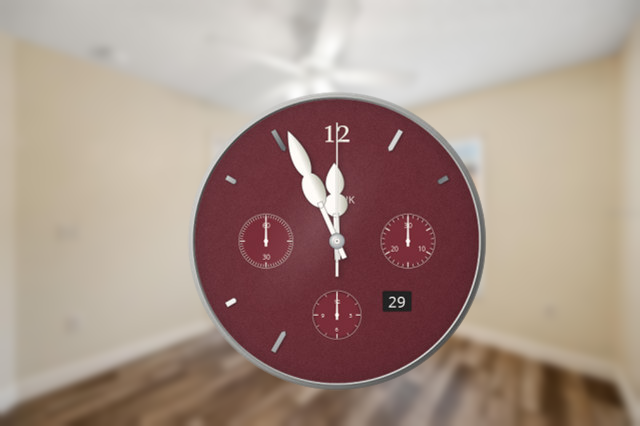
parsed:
11:56
